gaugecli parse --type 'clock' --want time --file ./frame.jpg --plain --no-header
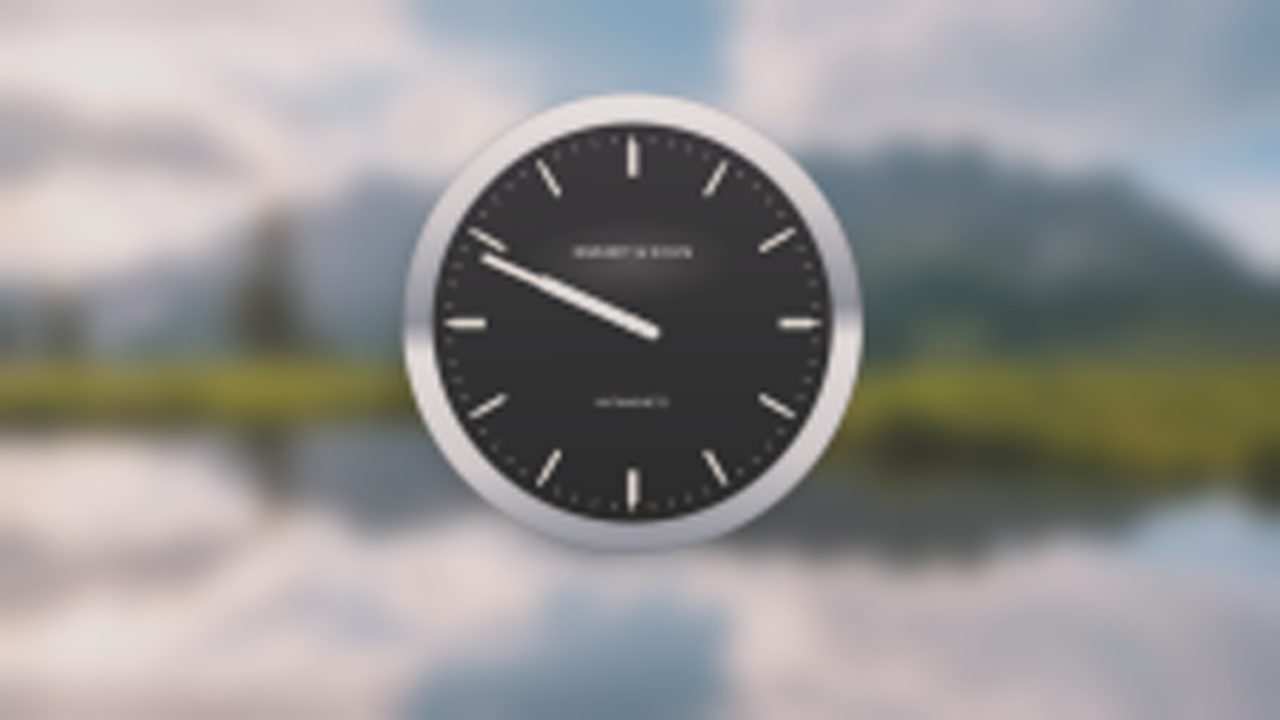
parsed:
9:49
